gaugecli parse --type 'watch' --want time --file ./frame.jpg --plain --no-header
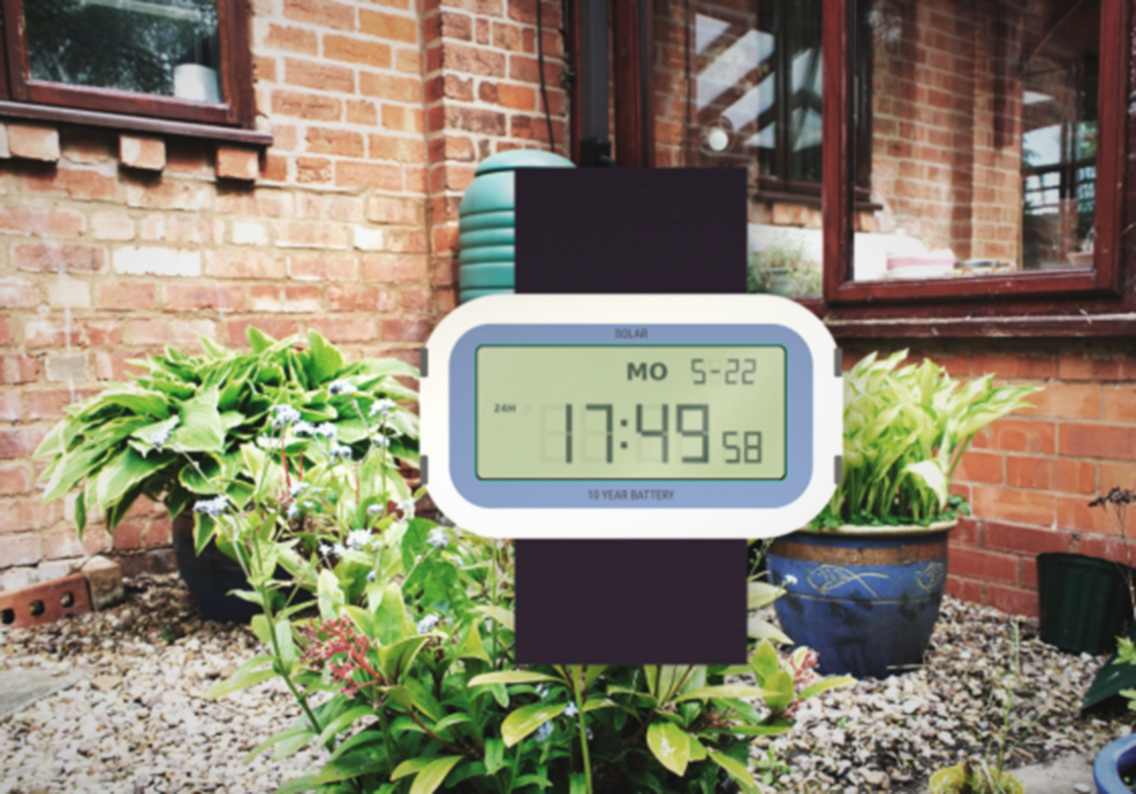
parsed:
17:49:58
